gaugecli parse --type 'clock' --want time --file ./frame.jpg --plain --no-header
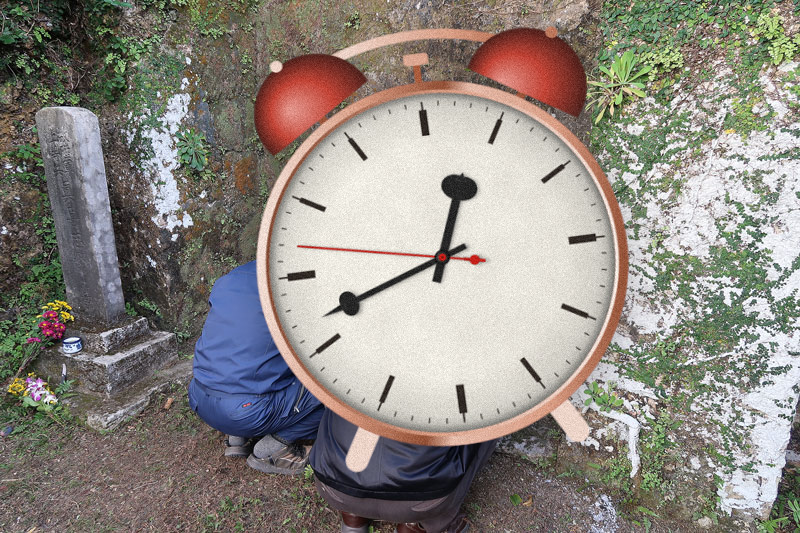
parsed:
12:41:47
